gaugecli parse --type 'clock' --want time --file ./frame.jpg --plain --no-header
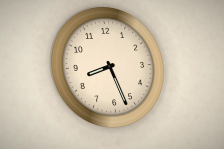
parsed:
8:27
